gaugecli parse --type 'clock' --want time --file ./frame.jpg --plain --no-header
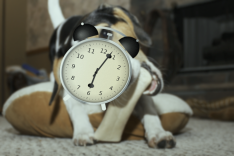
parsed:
6:03
